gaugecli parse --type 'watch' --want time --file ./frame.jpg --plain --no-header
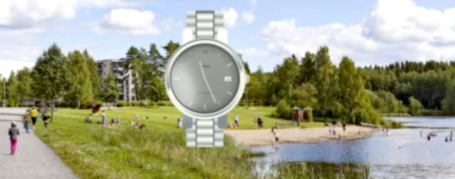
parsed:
11:26
